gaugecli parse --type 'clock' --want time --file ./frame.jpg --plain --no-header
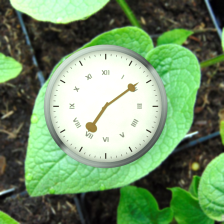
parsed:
7:09
